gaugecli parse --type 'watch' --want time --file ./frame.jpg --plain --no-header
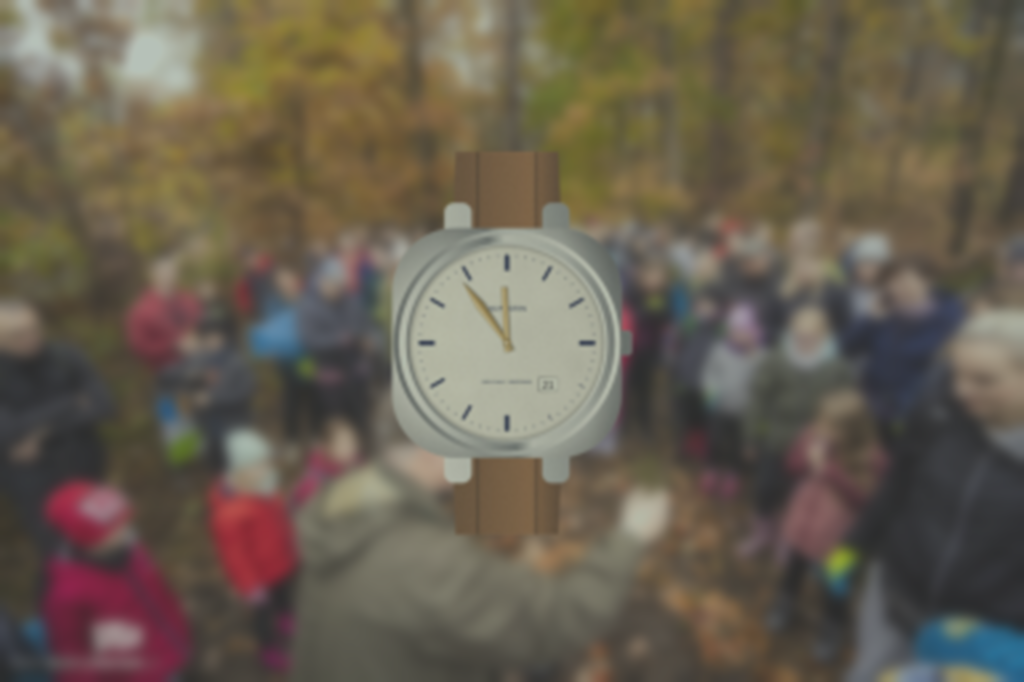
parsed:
11:54
